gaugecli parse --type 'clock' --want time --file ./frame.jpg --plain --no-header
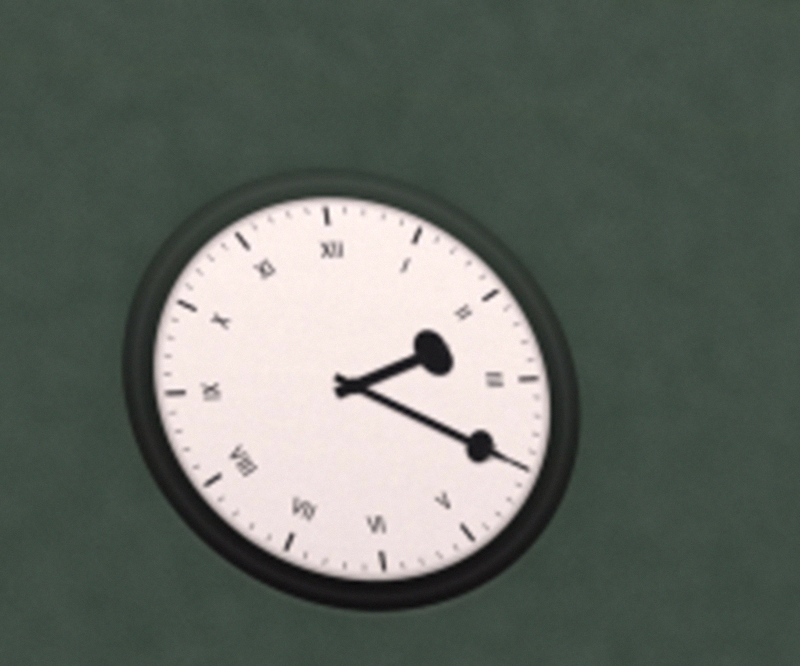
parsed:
2:20
